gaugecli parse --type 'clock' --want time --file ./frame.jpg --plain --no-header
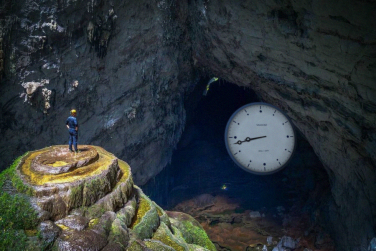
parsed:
8:43
